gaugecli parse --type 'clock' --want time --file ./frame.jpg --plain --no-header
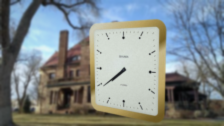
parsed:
7:39
